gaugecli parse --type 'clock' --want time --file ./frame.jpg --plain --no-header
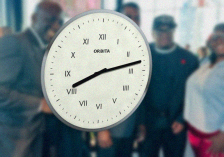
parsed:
8:13
